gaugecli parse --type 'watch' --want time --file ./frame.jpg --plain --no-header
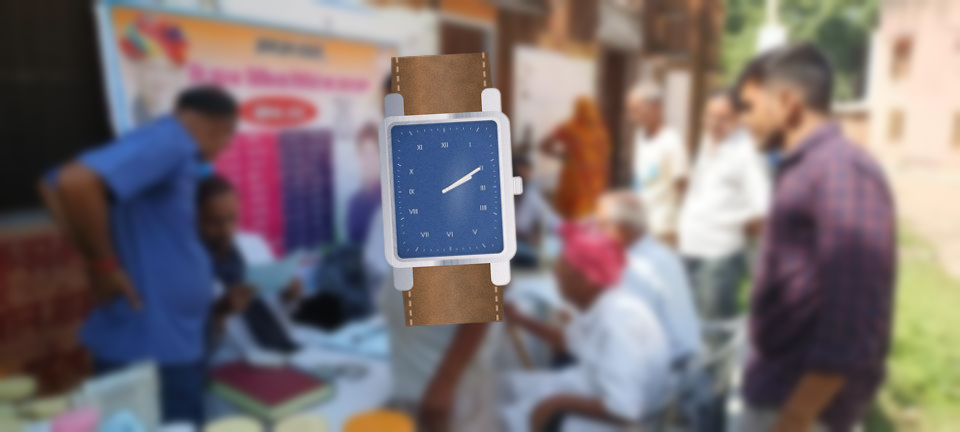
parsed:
2:10
